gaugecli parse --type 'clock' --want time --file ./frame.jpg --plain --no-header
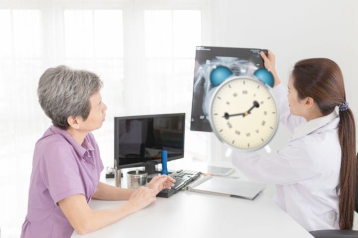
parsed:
1:44
